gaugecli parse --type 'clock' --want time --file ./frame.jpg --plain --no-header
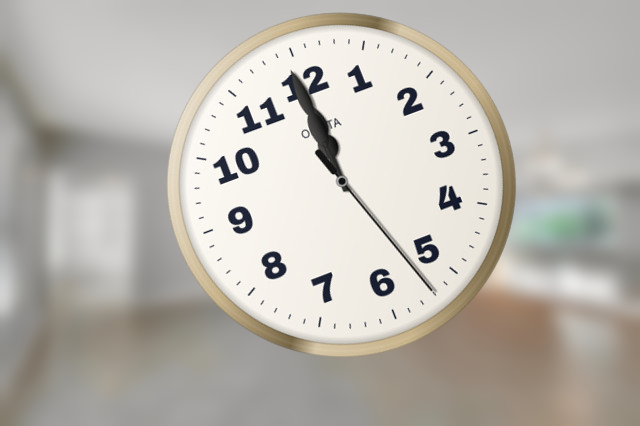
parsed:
11:59:27
